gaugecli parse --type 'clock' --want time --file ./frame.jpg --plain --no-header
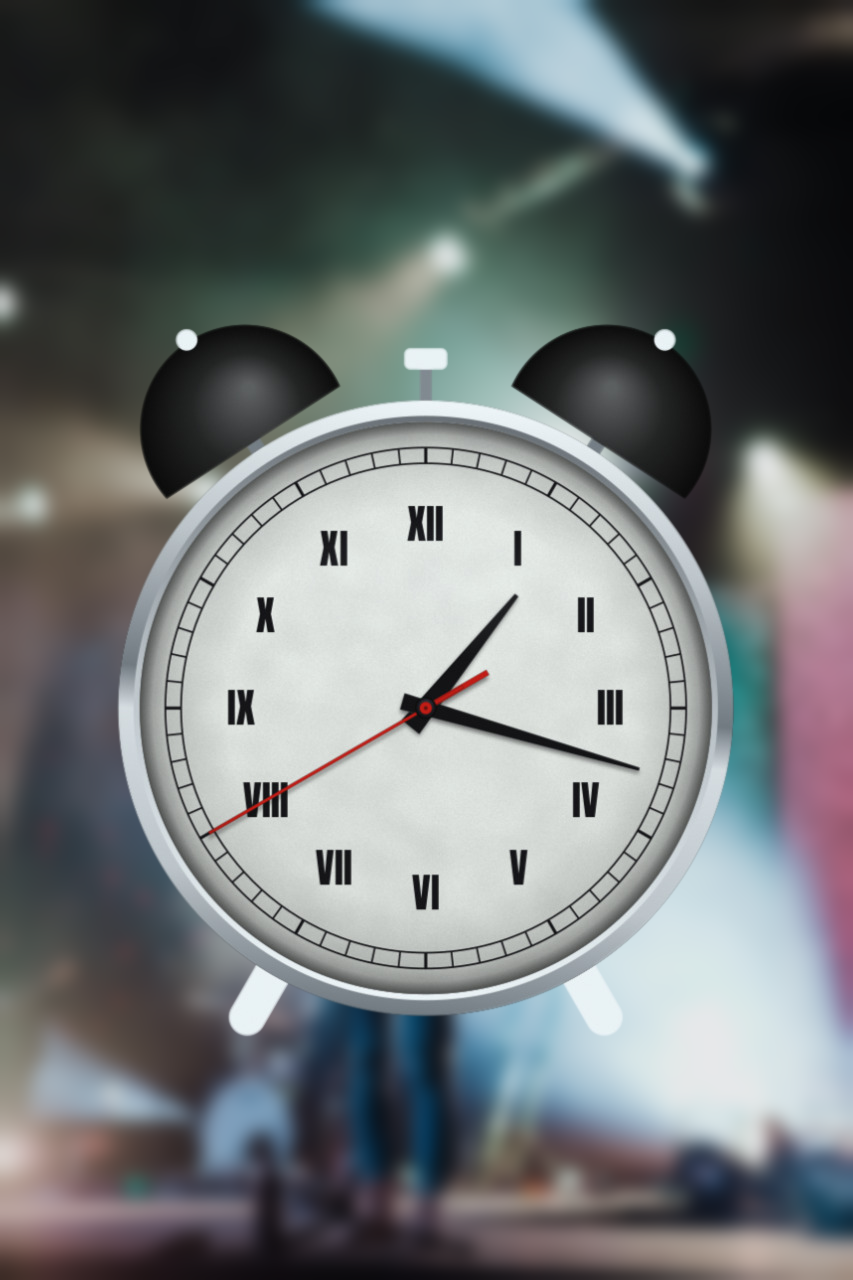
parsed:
1:17:40
